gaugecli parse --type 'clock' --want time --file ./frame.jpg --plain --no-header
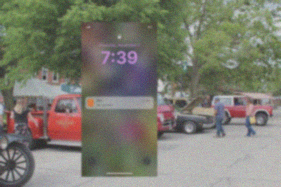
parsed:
7:39
